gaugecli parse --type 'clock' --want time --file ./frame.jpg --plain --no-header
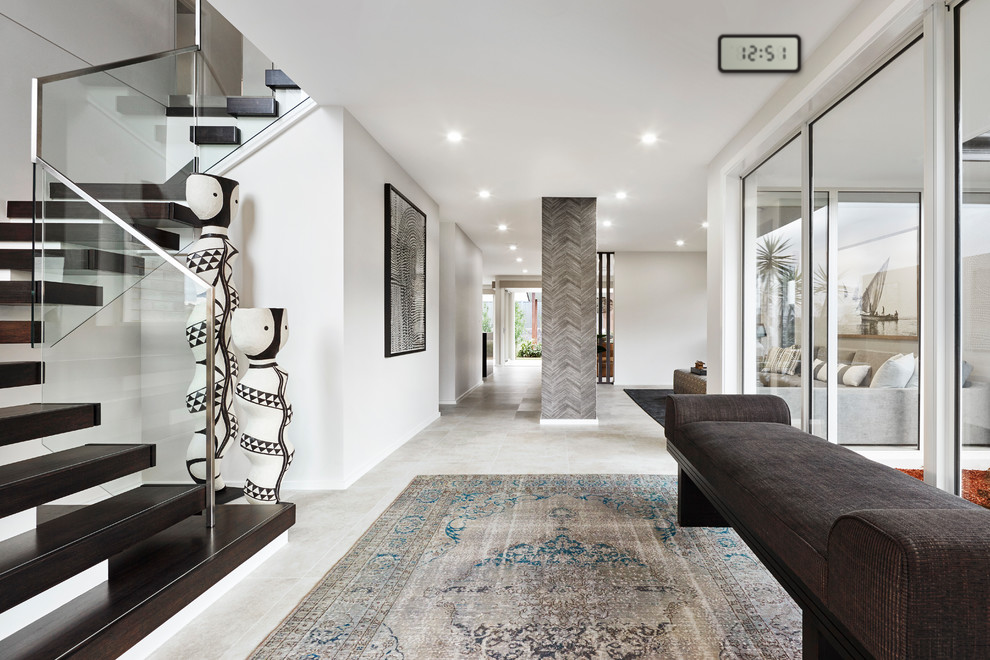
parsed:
12:51
